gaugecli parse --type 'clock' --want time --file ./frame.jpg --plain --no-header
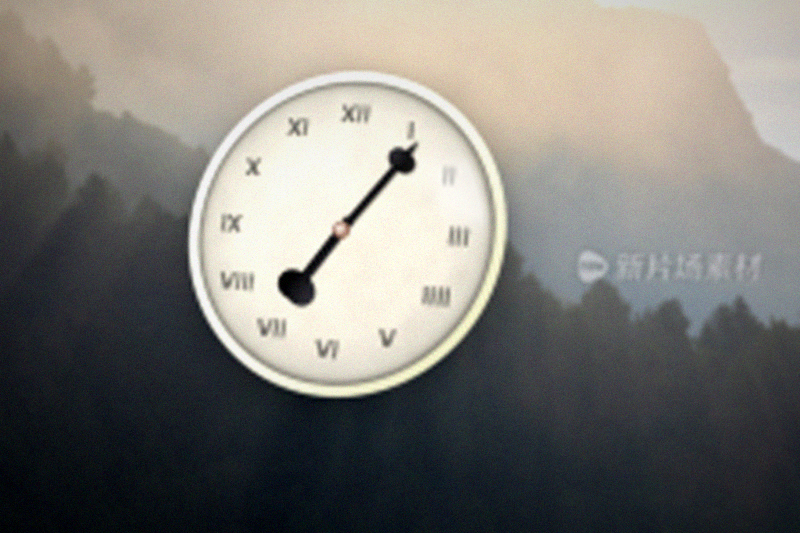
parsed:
7:06
